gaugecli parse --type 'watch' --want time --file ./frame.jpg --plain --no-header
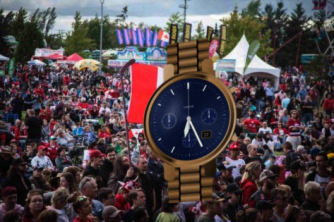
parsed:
6:26
